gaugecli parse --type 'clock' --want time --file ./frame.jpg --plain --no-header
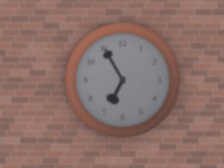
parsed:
6:55
